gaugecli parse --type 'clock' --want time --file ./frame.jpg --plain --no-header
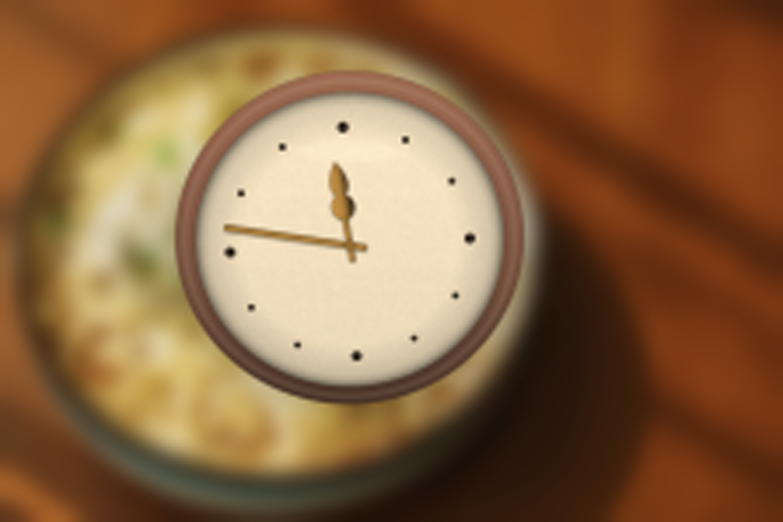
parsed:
11:47
